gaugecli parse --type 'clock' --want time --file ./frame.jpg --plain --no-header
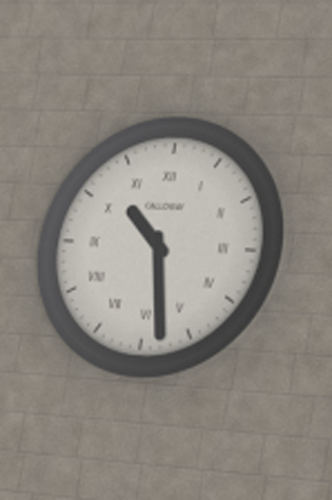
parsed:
10:28
